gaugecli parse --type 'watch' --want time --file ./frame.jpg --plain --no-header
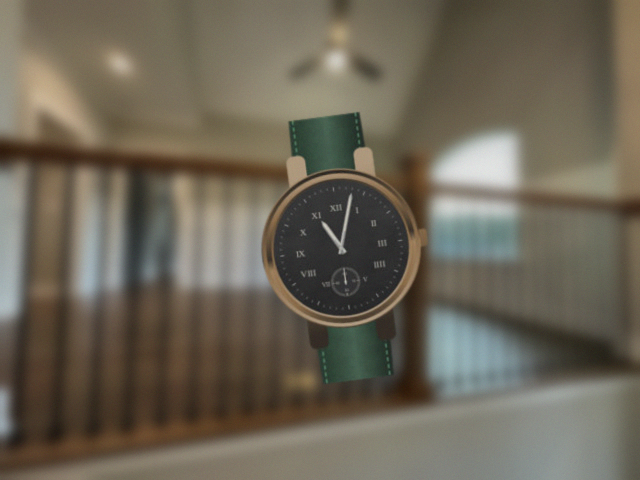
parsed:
11:03
